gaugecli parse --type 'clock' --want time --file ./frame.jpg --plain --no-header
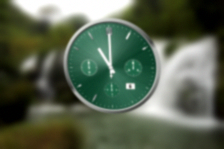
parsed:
11:00
